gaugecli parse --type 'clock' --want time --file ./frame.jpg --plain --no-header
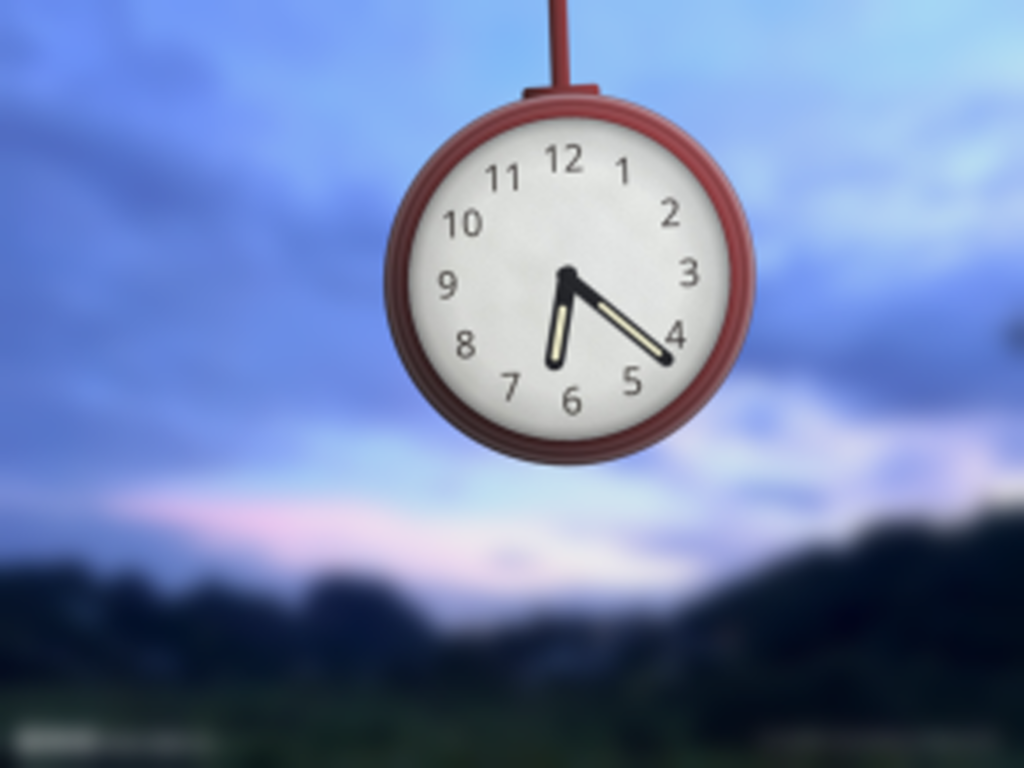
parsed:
6:22
